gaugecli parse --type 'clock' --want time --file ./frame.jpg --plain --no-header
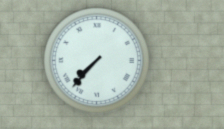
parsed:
7:37
